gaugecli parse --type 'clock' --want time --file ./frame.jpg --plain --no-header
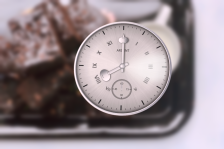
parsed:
8:00
